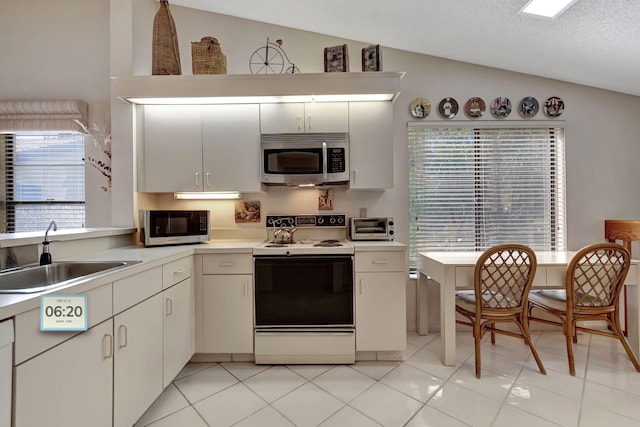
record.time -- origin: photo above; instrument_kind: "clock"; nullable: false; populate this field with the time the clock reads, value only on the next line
6:20
